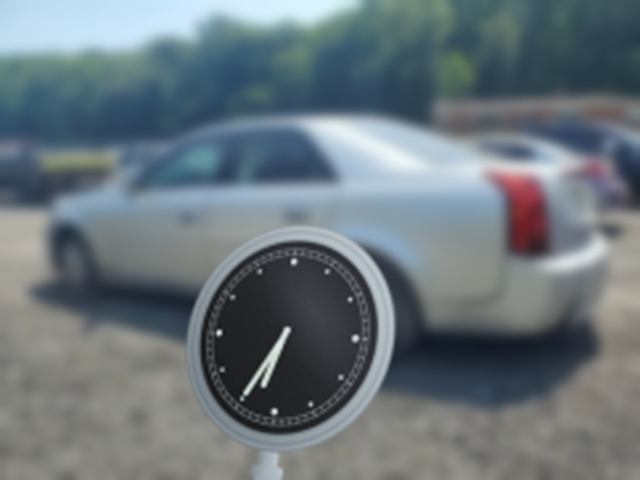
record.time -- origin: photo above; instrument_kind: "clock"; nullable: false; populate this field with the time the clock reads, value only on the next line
6:35
